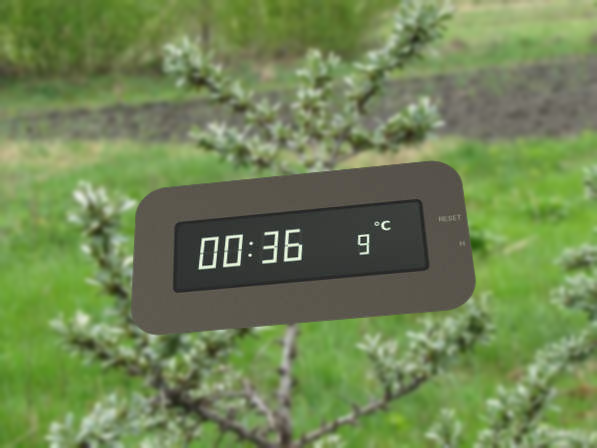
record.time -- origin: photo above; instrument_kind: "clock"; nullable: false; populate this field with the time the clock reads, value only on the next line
0:36
